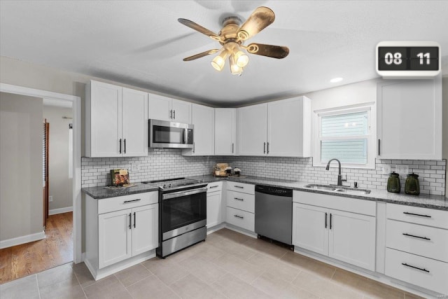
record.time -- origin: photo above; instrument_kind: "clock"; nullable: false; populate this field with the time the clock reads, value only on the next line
8:11
